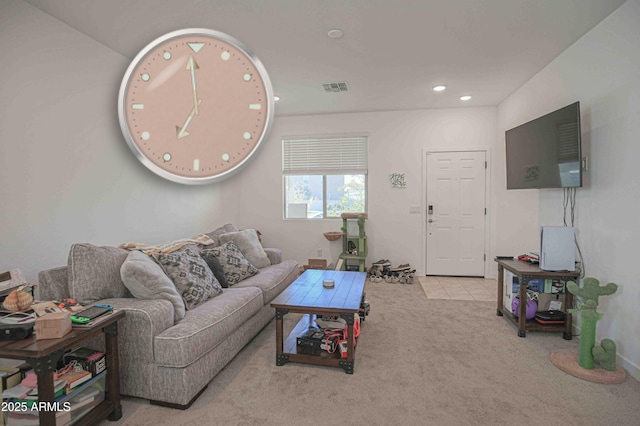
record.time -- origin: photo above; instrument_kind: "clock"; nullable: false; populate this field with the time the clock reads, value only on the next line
6:59
